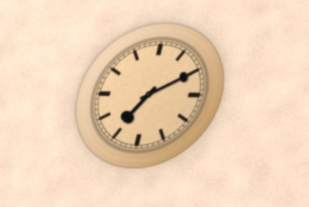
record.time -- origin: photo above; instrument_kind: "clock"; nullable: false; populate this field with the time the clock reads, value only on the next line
7:10
